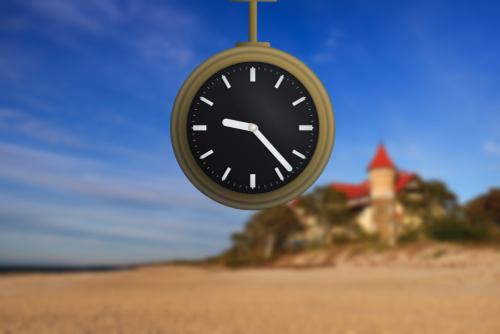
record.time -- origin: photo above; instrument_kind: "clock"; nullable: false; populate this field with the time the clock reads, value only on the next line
9:23
